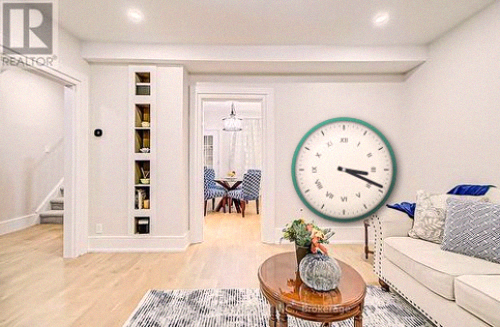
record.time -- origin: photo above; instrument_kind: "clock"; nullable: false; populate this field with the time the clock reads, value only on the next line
3:19
